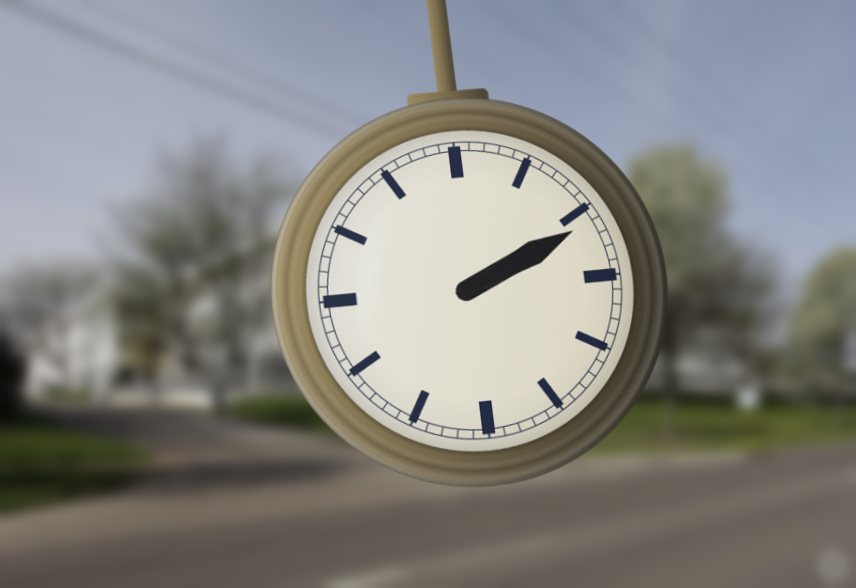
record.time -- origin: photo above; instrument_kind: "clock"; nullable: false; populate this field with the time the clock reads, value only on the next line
2:11
